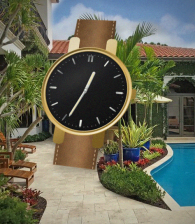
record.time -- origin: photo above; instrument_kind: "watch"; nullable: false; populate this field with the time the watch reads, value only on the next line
12:34
